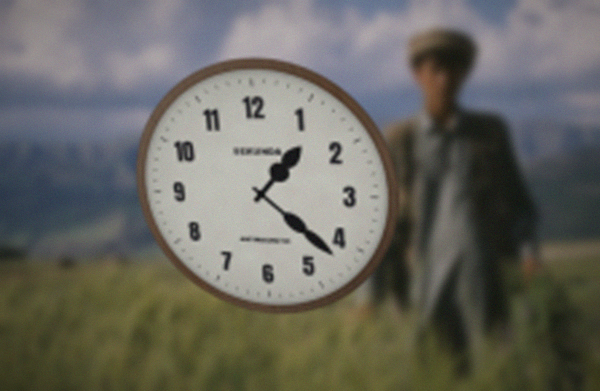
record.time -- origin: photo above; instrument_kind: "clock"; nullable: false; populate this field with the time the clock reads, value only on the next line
1:22
